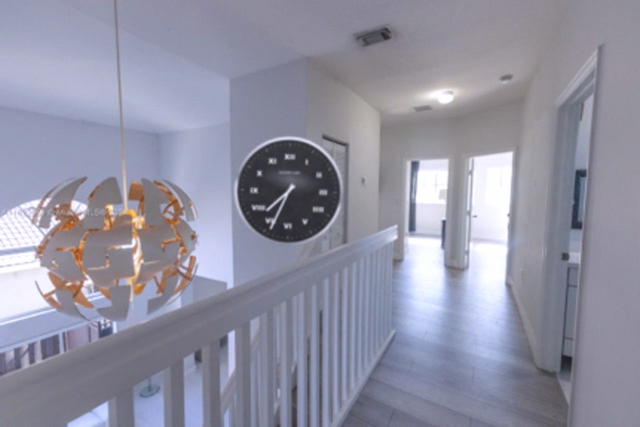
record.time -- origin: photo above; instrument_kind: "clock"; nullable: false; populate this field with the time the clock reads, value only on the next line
7:34
